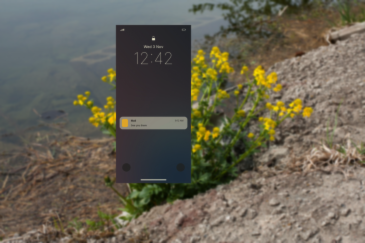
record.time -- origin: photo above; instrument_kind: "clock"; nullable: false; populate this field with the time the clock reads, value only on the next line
12:42
